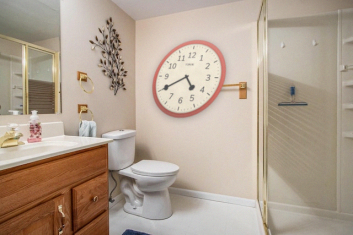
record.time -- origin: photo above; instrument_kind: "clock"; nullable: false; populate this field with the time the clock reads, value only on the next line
4:40
